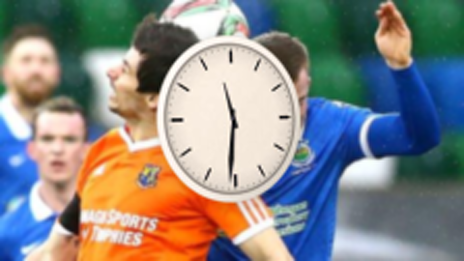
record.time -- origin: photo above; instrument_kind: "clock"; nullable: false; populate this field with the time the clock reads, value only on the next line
11:31
